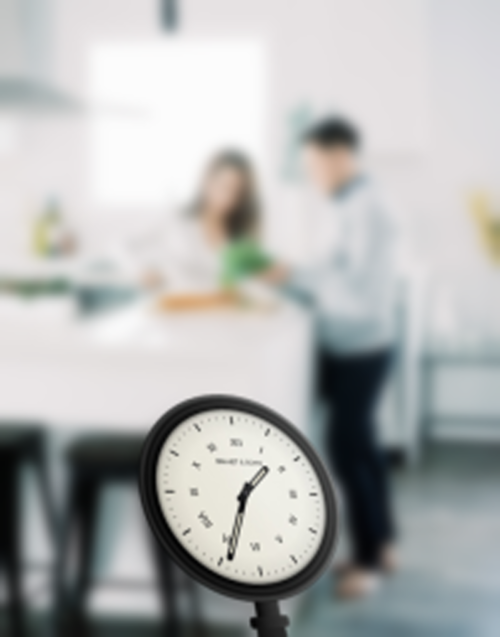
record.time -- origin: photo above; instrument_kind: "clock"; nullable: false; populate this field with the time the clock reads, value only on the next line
1:34
